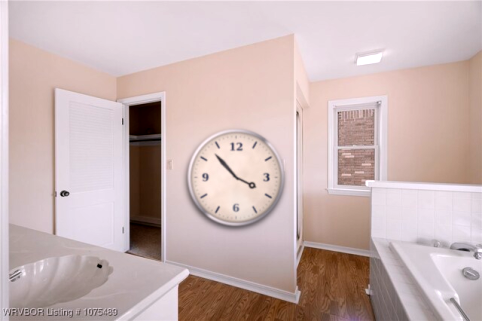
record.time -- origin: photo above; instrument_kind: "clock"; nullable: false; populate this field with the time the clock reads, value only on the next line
3:53
